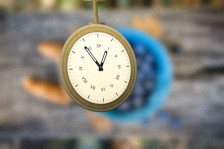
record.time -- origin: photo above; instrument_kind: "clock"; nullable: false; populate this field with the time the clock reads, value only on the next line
12:54
